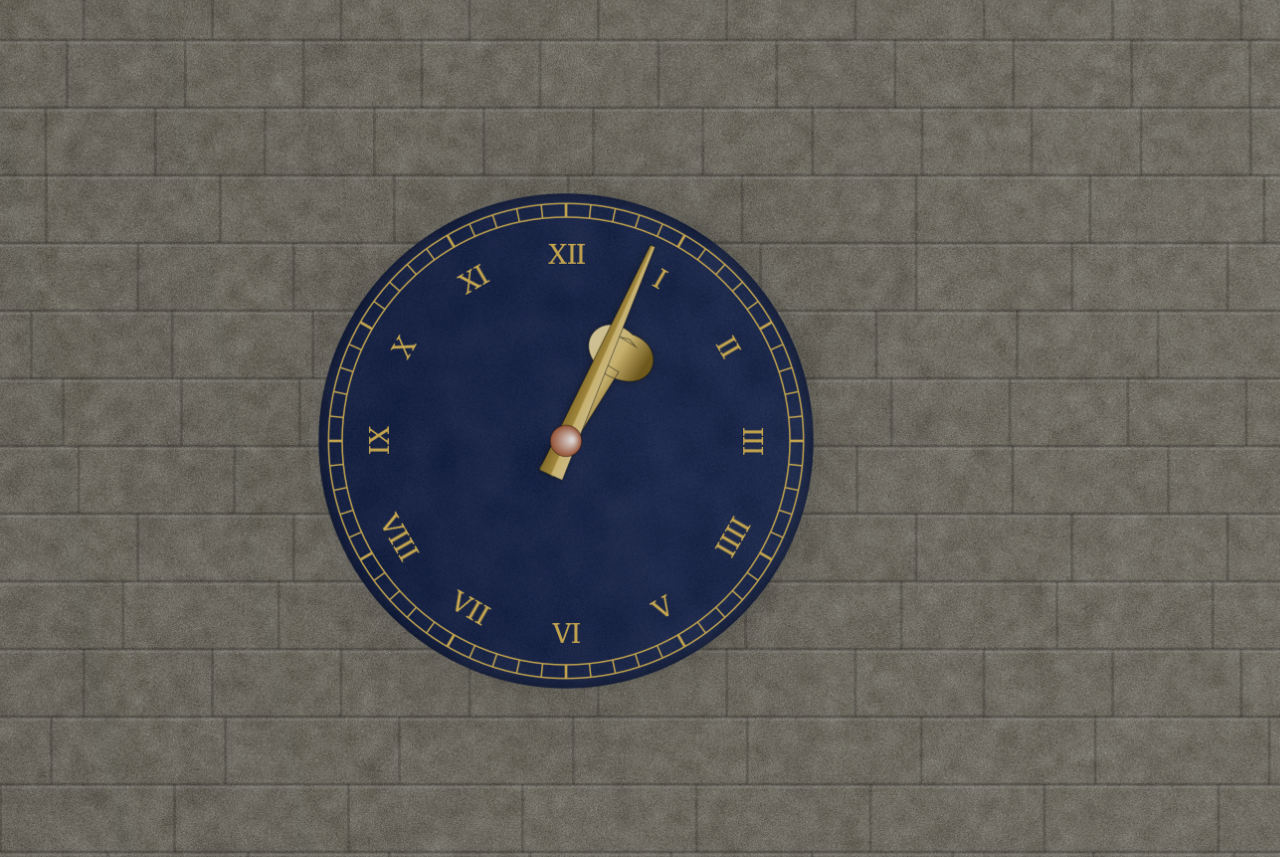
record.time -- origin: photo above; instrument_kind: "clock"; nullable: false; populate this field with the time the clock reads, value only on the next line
1:04
